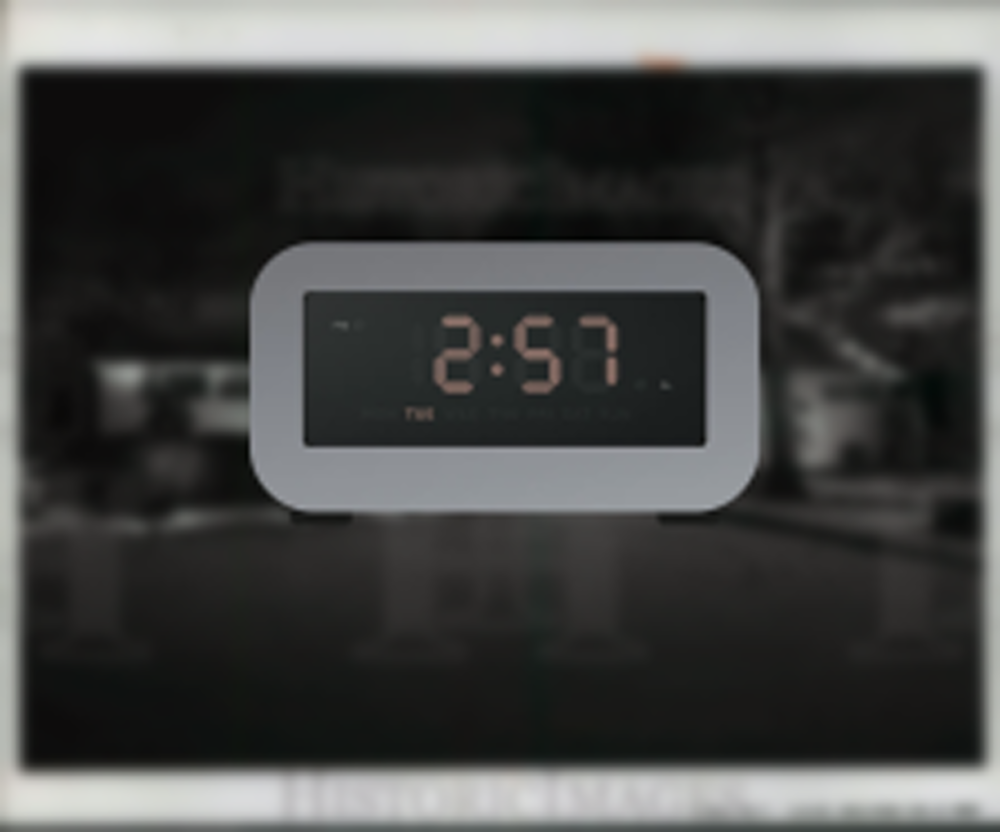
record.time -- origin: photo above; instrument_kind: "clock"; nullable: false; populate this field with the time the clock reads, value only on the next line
2:57
